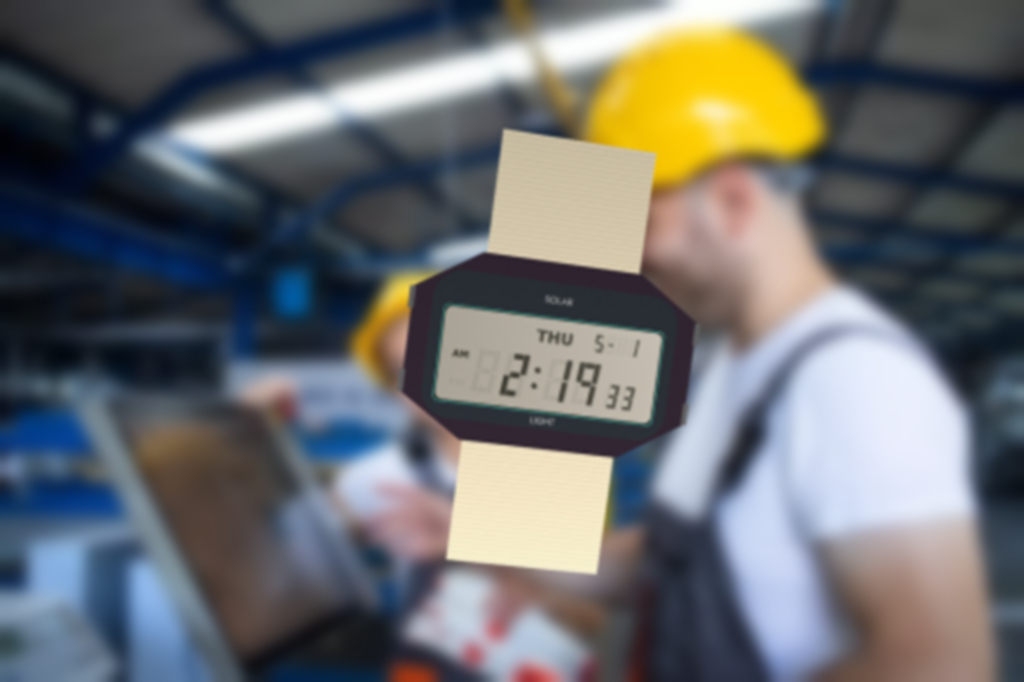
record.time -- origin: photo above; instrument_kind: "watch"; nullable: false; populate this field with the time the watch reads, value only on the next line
2:19:33
